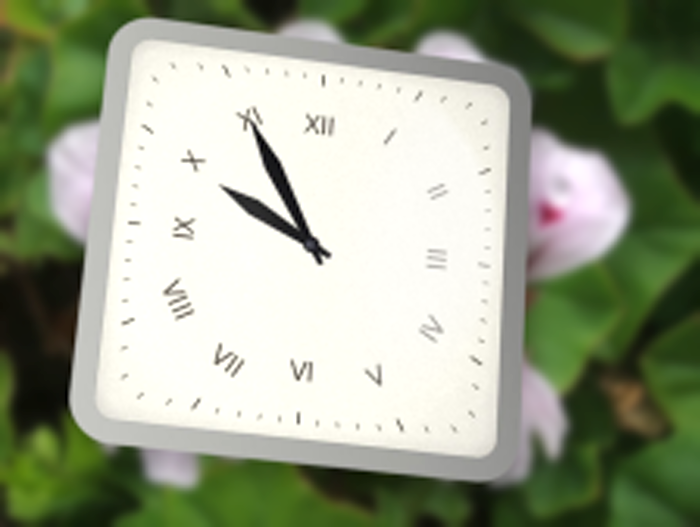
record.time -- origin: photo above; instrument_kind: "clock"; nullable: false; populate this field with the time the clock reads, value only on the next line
9:55
